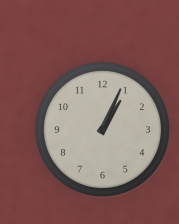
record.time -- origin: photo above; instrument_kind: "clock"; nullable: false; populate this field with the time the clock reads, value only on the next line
1:04
